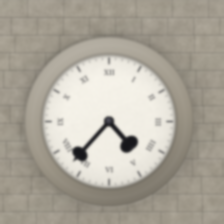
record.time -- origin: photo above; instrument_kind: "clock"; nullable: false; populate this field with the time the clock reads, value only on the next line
4:37
